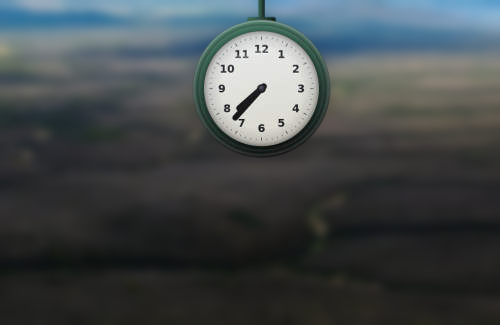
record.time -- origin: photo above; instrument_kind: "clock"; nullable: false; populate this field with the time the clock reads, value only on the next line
7:37
